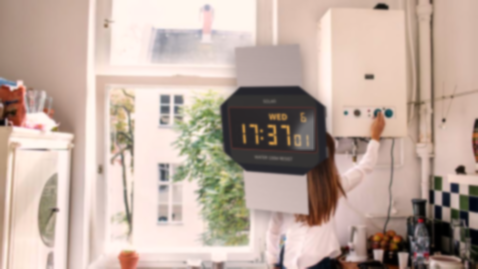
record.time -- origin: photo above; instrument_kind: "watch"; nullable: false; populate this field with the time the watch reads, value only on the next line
17:37
